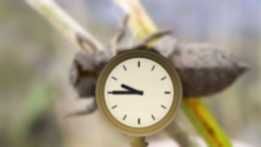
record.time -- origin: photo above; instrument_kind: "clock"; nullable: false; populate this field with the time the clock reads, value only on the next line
9:45
